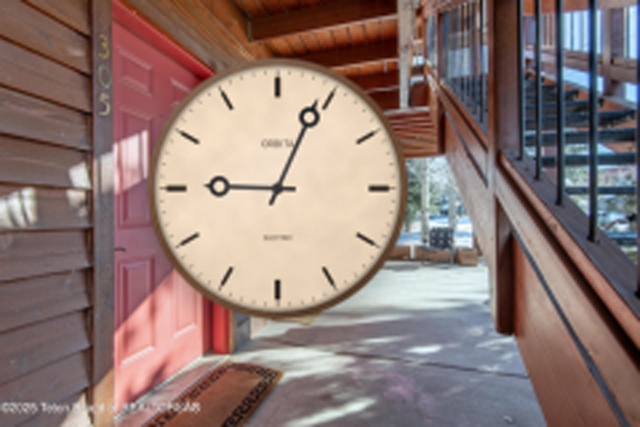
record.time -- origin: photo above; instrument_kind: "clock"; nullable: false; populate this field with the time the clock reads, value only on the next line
9:04
